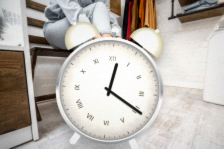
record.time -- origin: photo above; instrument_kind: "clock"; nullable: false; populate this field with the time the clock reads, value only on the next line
12:20
